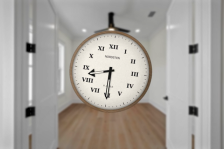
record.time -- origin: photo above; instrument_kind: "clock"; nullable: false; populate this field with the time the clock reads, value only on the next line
8:30
